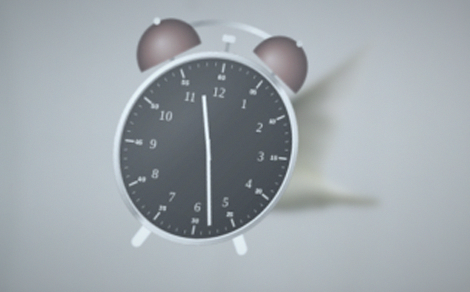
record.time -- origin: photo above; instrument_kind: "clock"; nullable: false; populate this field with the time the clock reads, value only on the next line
11:28
